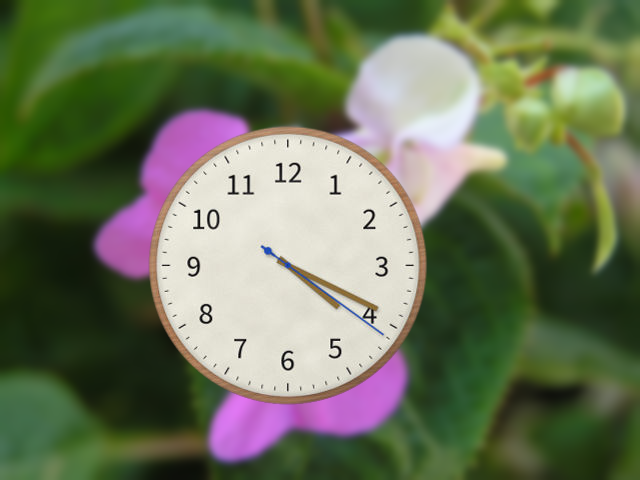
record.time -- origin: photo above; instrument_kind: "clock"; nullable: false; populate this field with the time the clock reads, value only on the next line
4:19:21
